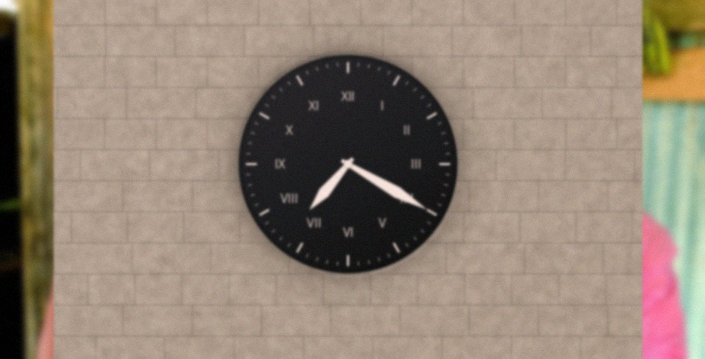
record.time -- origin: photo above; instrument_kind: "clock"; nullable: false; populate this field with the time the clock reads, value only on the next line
7:20
